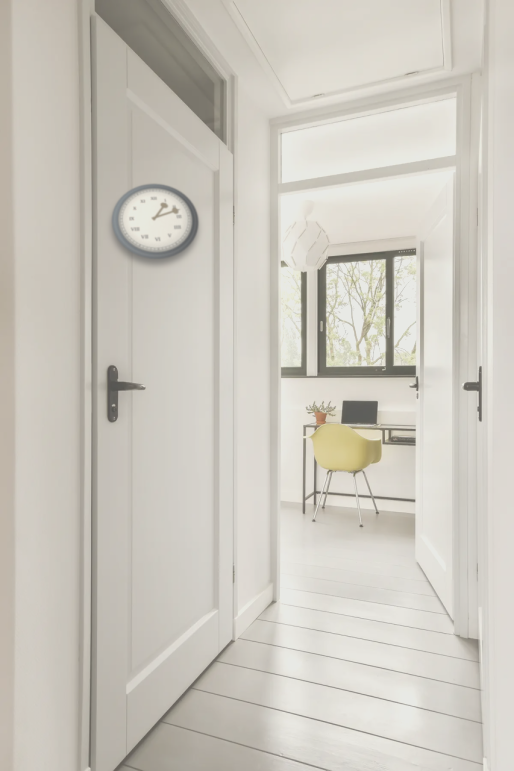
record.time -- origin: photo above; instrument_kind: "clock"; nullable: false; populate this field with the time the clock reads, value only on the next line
1:12
